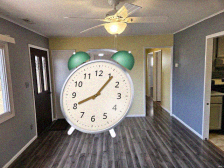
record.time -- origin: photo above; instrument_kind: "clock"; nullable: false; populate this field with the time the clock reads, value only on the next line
8:06
